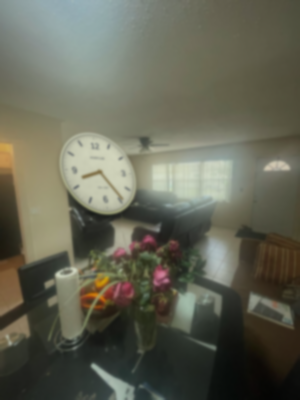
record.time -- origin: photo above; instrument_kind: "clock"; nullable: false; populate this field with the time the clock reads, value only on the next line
8:24
